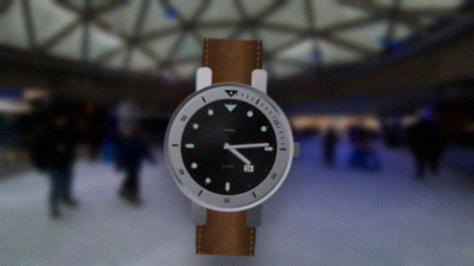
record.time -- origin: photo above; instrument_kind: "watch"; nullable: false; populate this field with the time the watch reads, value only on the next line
4:14
